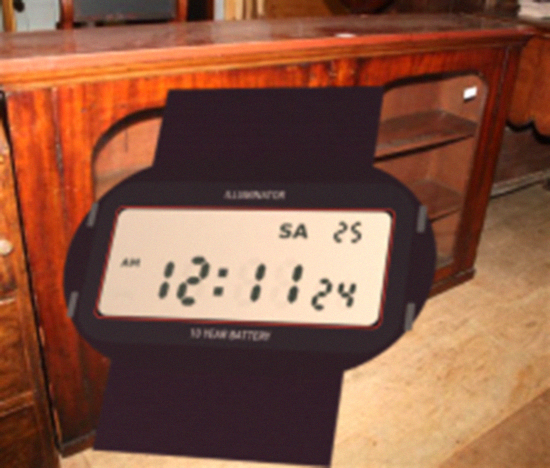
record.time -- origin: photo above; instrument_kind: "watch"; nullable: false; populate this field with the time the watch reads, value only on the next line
12:11:24
